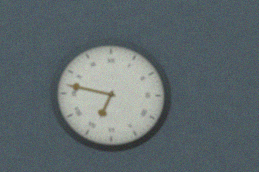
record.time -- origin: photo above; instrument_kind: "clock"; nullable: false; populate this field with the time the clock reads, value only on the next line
6:47
